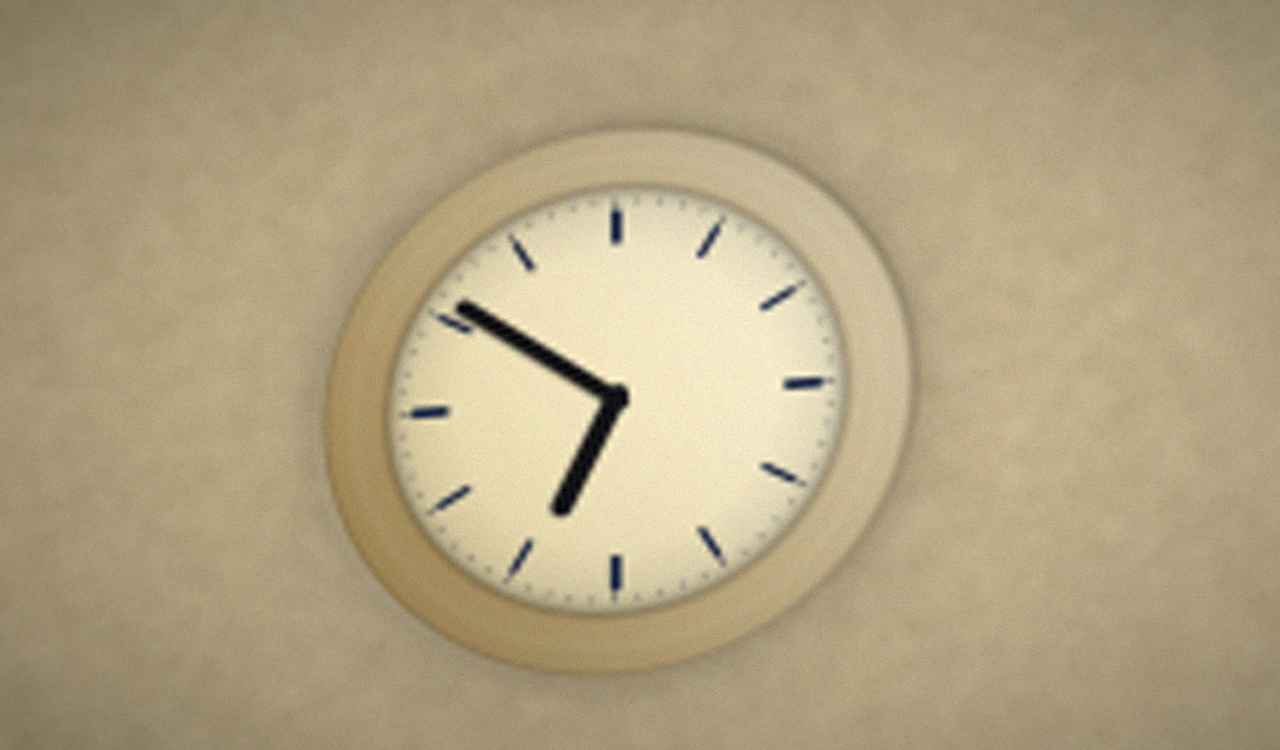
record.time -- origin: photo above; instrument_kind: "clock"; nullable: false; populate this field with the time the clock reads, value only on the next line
6:51
